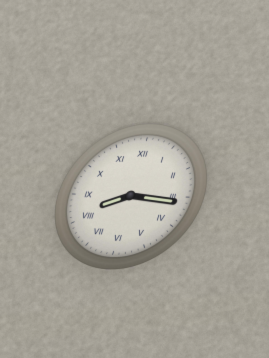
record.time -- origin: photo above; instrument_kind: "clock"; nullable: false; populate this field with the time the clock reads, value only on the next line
8:16
